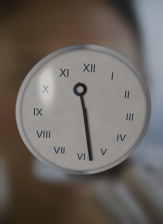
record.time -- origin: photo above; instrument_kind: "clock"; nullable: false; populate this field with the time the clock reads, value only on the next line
11:28
